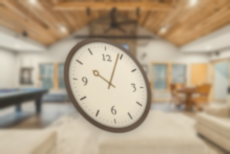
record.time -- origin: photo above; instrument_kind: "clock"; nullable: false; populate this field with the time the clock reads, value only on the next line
10:04
